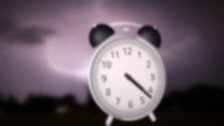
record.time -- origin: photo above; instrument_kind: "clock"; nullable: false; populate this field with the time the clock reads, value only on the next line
4:22
